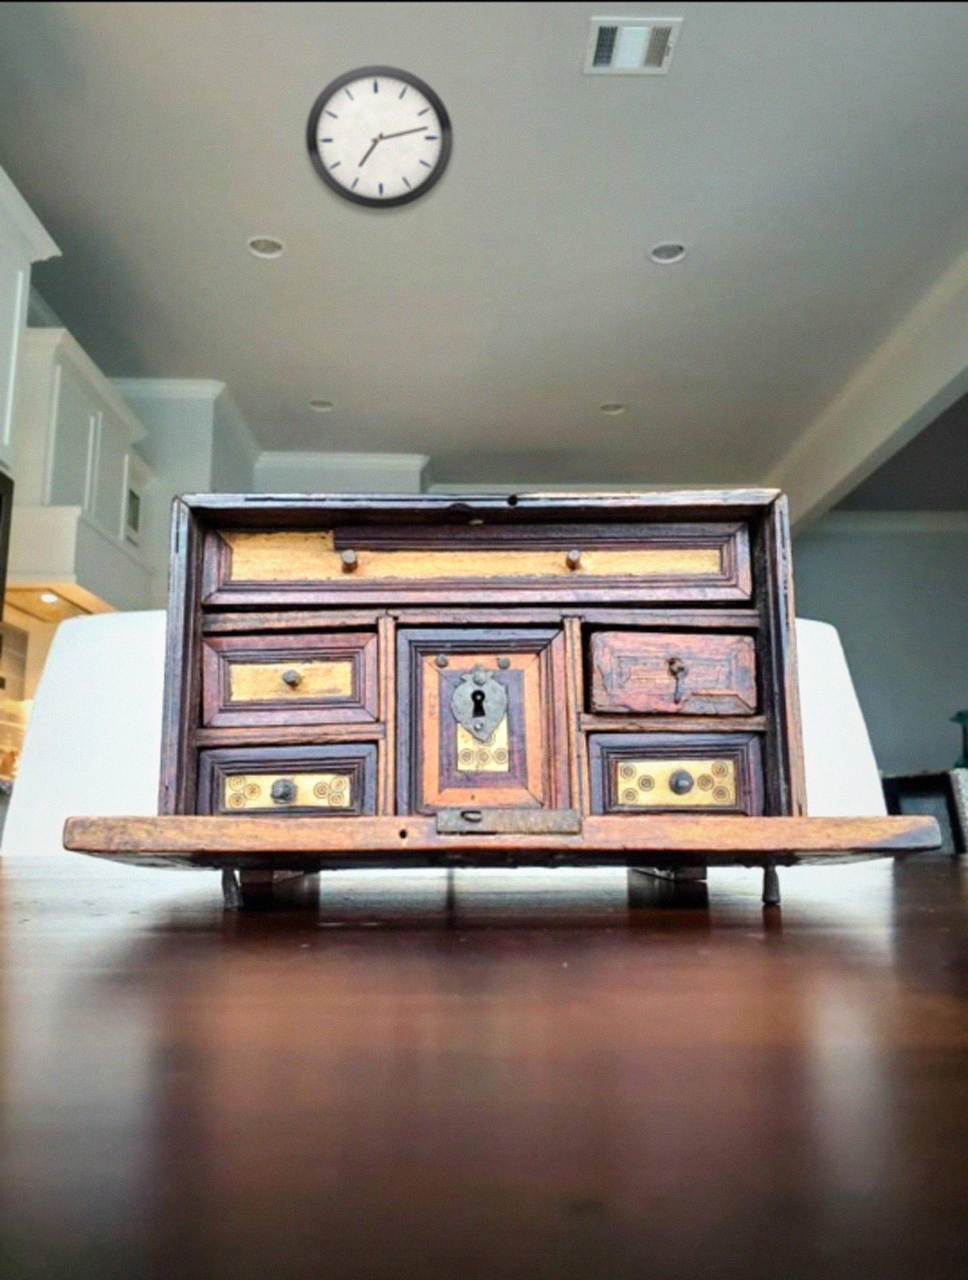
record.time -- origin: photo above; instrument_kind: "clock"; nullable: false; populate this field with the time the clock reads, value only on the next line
7:13
